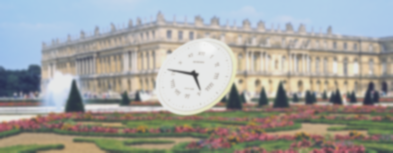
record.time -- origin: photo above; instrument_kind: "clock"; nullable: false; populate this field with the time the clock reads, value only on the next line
4:46
